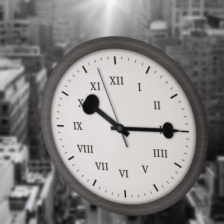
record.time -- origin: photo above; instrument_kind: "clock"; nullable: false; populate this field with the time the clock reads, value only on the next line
10:14:57
